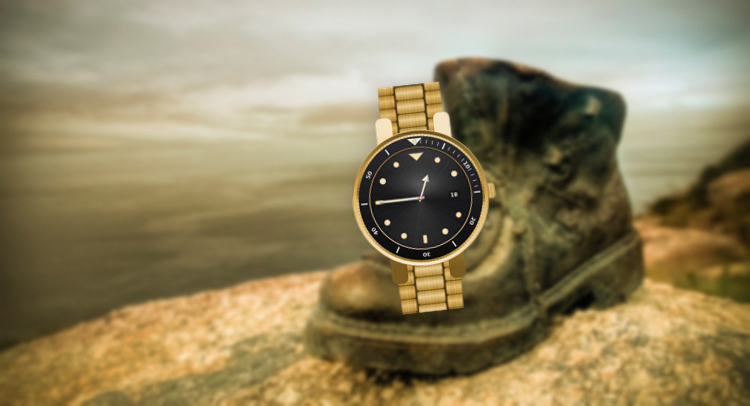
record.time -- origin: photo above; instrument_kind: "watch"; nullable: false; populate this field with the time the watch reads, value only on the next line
12:45
